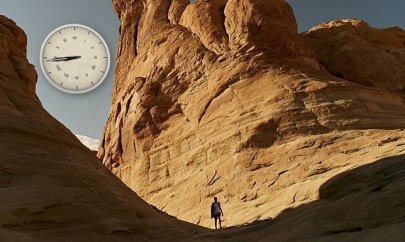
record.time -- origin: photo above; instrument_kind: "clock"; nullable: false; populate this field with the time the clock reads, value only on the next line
8:44
